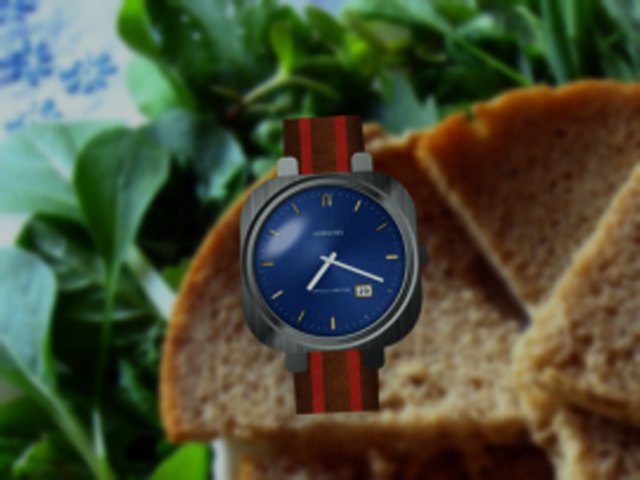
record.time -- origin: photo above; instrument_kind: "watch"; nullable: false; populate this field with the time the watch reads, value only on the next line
7:19
